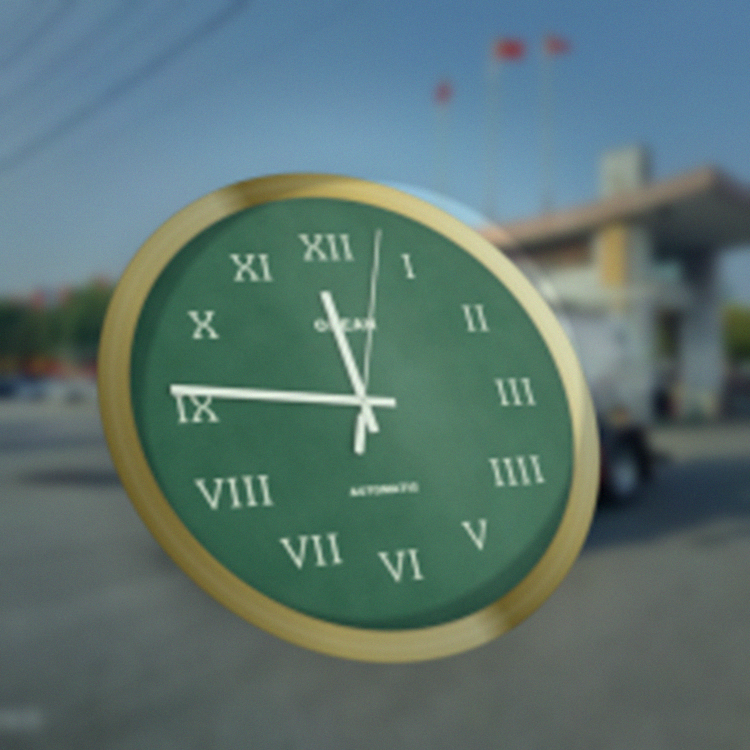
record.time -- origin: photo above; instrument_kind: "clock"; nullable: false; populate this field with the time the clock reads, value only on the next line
11:46:03
